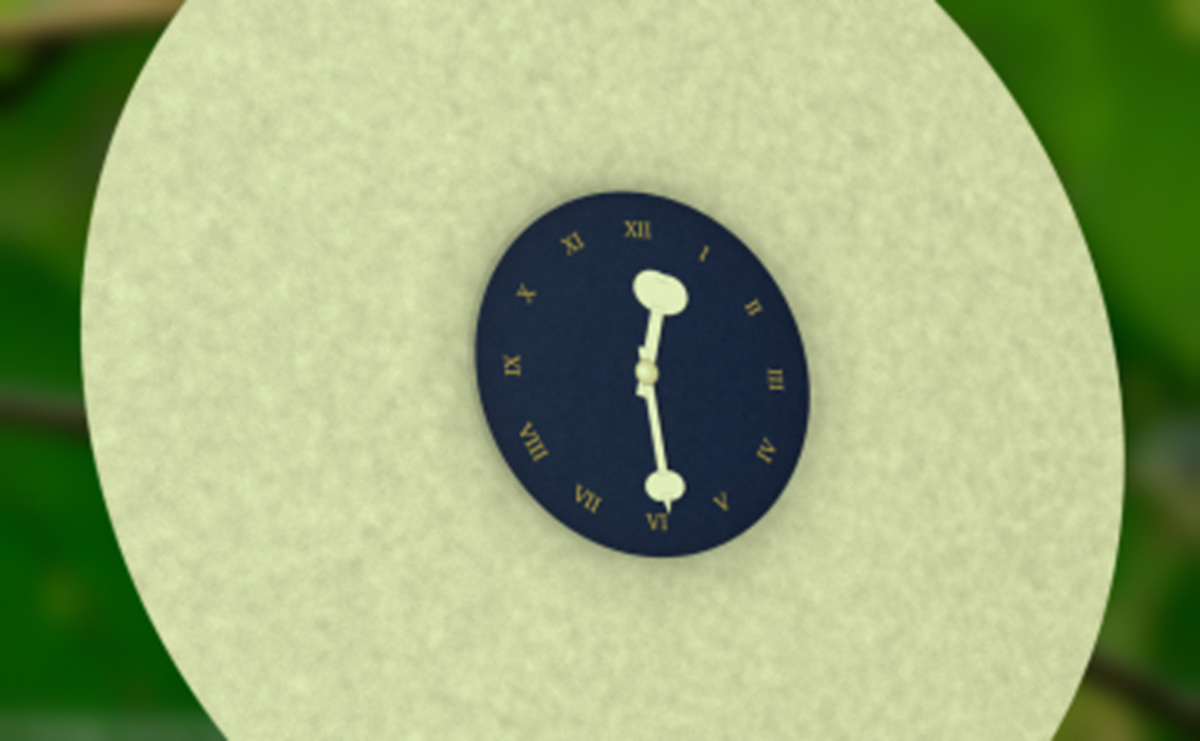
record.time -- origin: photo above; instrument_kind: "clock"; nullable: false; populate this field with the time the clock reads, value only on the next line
12:29
